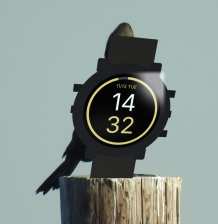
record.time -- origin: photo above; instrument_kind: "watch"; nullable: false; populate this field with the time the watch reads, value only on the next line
14:32
